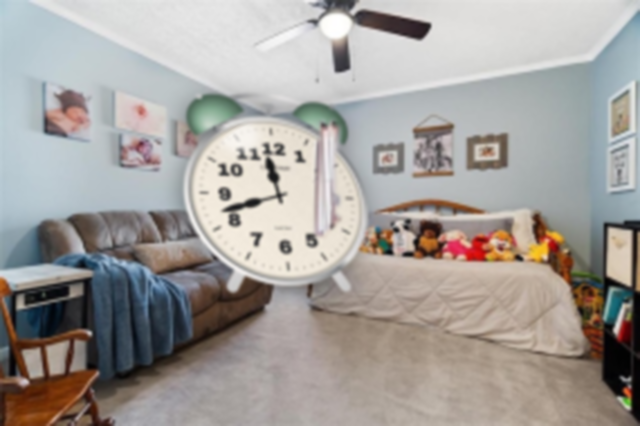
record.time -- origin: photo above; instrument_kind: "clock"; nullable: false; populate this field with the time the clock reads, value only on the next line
11:42
